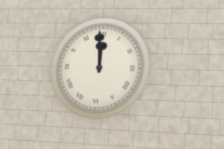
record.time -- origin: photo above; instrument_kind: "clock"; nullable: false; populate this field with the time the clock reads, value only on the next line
11:59
